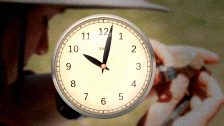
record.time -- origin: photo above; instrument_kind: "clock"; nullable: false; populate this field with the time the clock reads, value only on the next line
10:02
